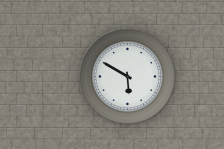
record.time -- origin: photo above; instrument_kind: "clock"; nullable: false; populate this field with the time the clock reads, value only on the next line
5:50
